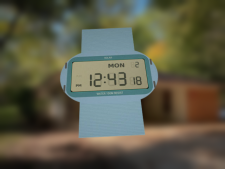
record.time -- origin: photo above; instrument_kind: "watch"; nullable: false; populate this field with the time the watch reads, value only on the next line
12:43:18
